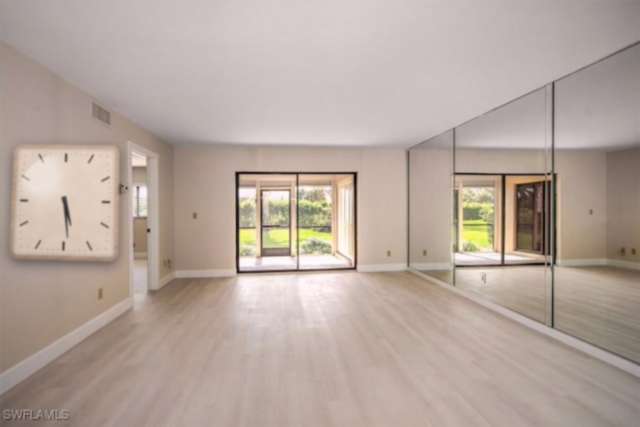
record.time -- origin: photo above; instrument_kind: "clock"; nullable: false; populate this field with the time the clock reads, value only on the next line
5:29
